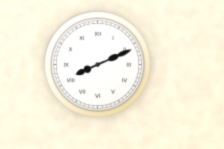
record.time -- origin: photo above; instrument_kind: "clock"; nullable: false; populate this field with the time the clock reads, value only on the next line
8:11
